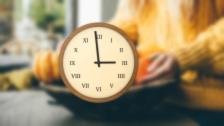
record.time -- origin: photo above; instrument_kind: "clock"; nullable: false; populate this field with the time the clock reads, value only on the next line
2:59
